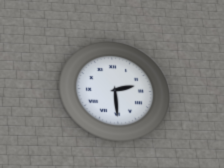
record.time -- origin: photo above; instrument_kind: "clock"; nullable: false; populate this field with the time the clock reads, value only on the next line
2:30
